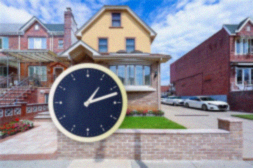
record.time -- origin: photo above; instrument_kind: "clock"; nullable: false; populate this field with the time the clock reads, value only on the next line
1:12
